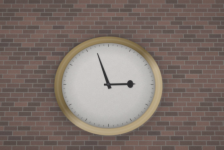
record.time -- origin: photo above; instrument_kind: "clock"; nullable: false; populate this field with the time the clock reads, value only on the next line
2:57
